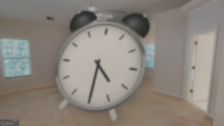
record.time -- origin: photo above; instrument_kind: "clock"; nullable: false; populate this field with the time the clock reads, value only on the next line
4:30
